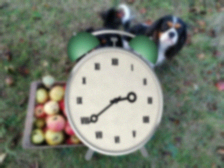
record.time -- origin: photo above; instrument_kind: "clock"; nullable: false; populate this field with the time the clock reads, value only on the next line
2:39
